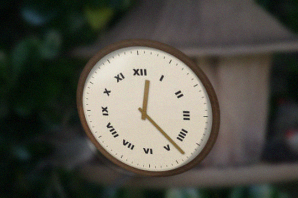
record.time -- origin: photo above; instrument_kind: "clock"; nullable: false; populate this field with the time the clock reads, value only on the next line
12:23
